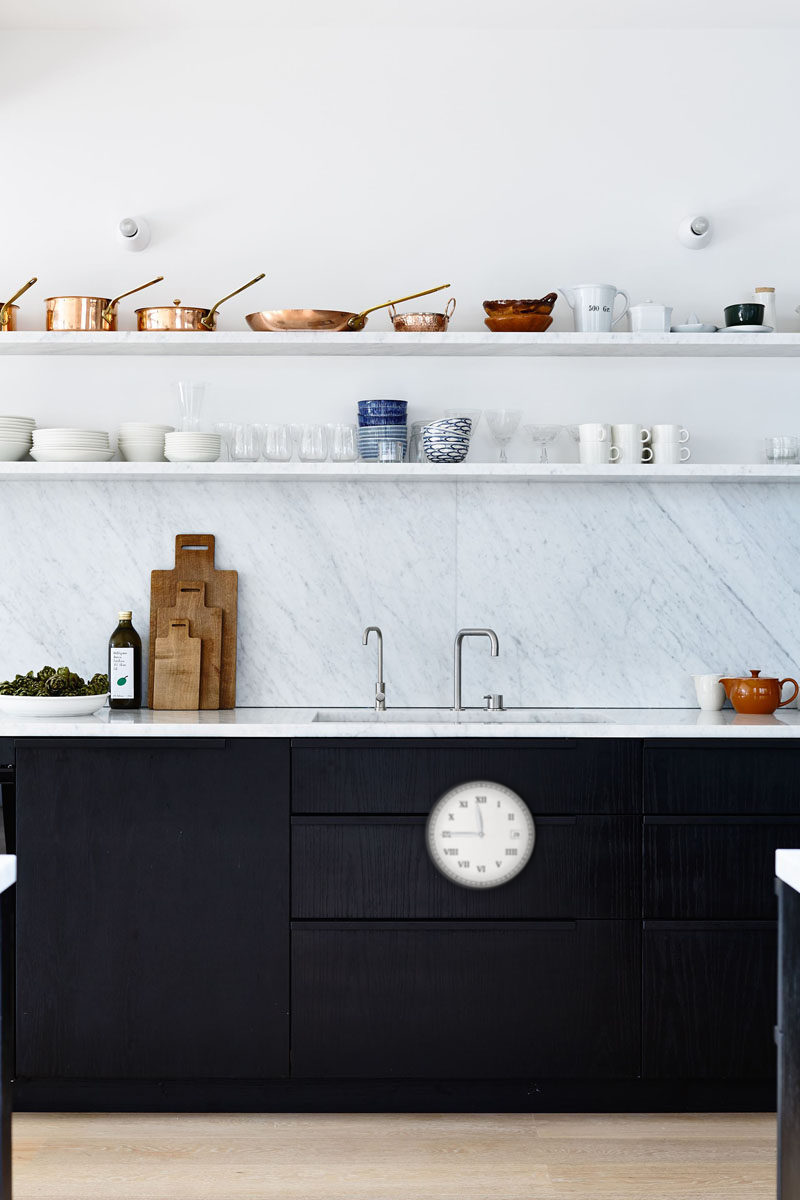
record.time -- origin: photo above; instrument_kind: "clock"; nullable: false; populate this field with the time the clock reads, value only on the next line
11:45
